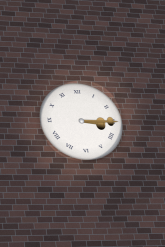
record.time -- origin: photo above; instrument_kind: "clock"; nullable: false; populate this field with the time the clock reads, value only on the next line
3:15
